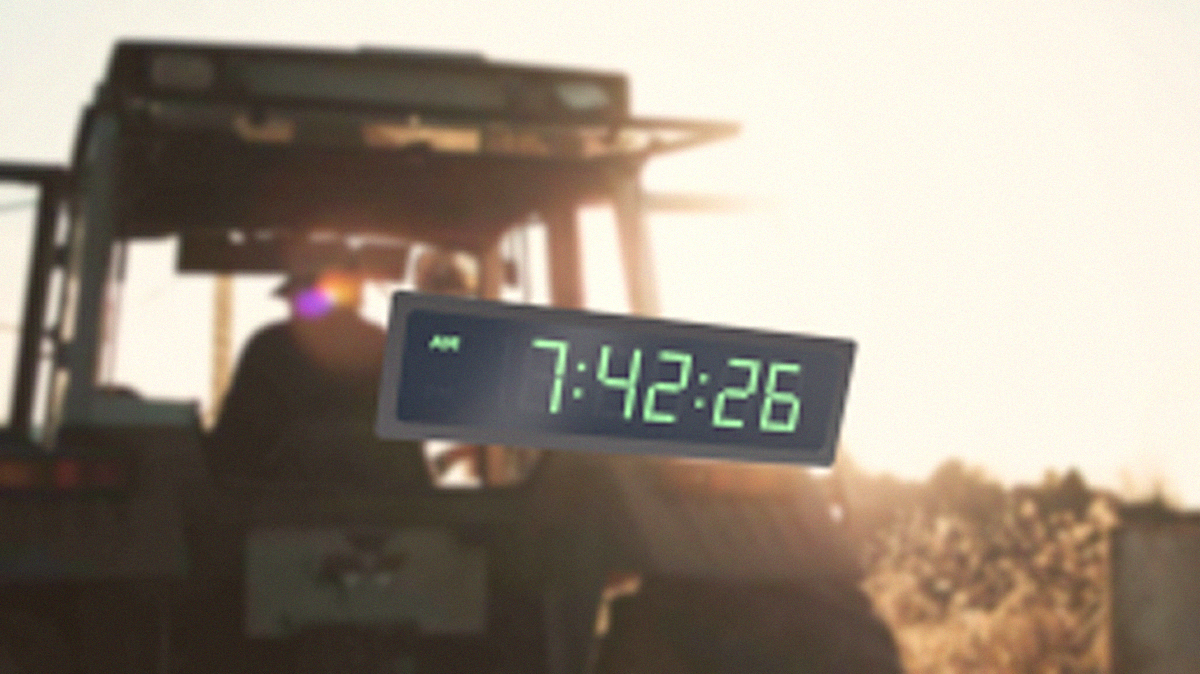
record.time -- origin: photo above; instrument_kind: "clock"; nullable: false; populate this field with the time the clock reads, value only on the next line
7:42:26
